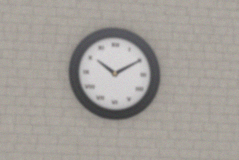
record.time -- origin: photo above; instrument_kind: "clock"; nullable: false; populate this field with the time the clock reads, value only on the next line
10:10
